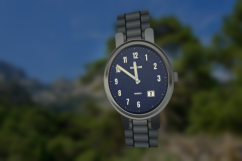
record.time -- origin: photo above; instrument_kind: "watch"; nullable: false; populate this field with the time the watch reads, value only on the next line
11:51
